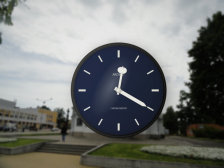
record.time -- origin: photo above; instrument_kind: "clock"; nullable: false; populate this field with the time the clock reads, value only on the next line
12:20
